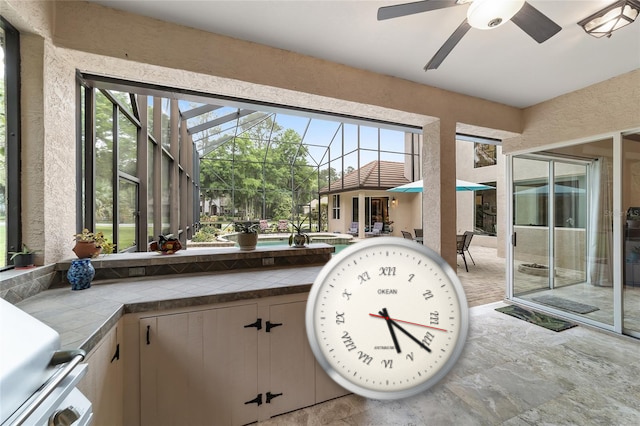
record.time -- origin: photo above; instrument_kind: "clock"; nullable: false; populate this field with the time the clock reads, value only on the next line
5:21:17
